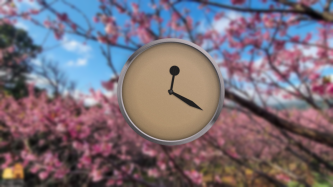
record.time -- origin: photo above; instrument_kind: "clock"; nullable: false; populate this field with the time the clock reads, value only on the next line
12:20
